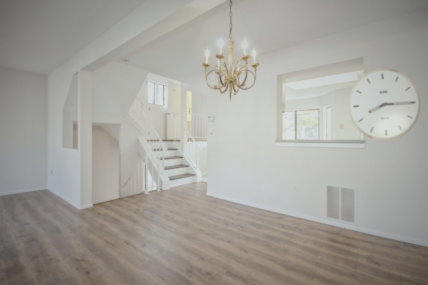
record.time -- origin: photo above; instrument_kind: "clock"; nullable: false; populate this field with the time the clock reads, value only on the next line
8:15
